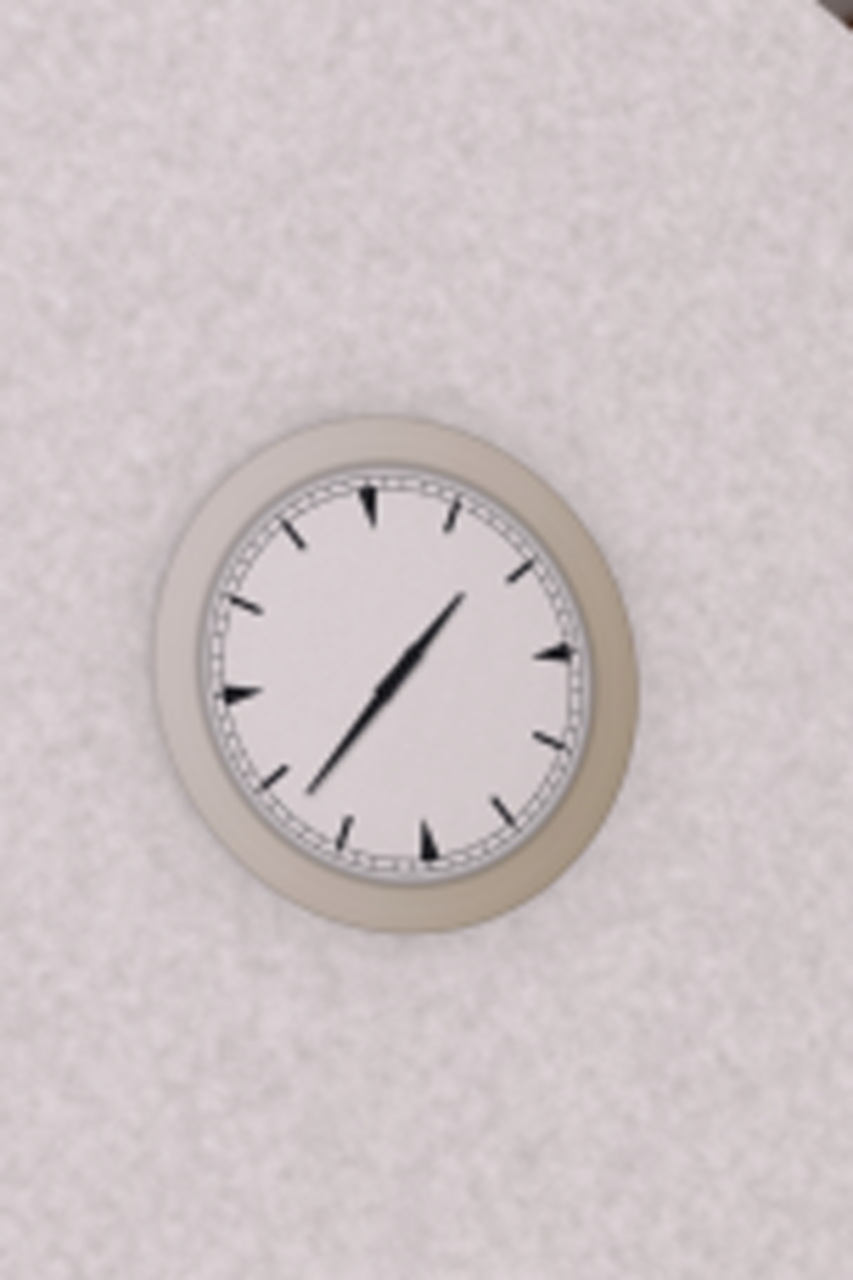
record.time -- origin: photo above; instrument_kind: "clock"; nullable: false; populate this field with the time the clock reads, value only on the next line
1:38
